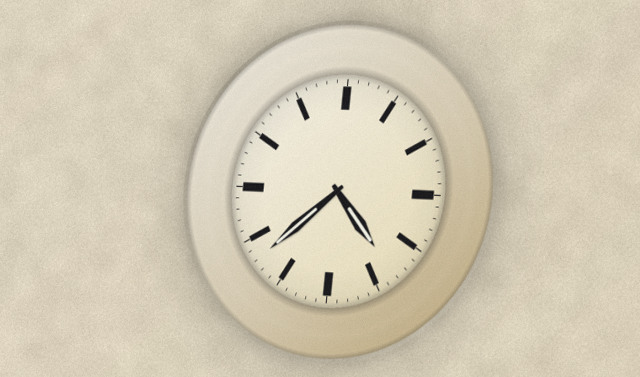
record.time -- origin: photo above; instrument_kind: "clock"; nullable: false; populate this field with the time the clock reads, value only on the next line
4:38
